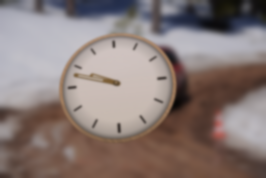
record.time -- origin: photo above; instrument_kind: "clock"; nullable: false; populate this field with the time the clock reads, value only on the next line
9:48
